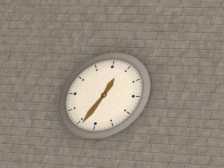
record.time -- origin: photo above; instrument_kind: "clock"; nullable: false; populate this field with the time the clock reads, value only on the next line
12:34
